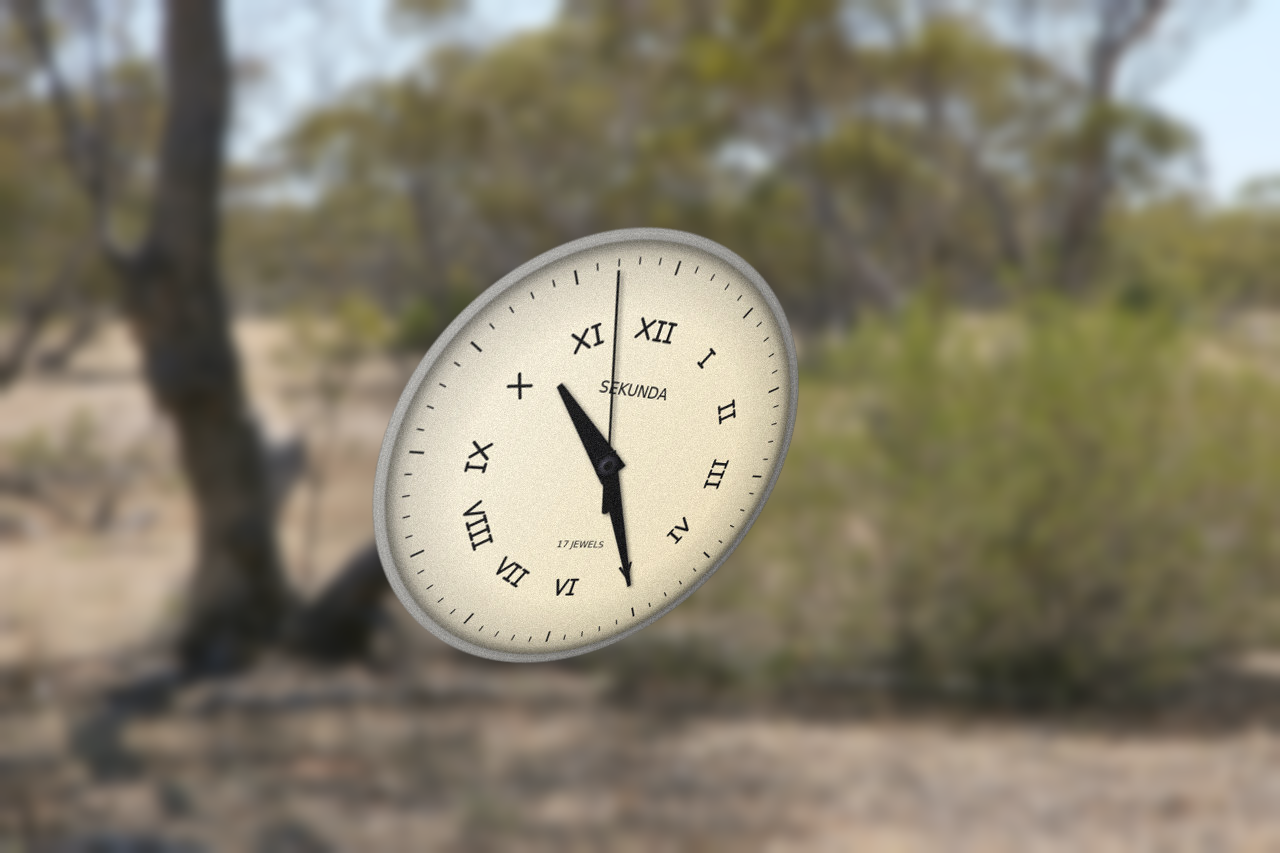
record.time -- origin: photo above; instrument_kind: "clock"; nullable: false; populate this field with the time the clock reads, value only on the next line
10:24:57
